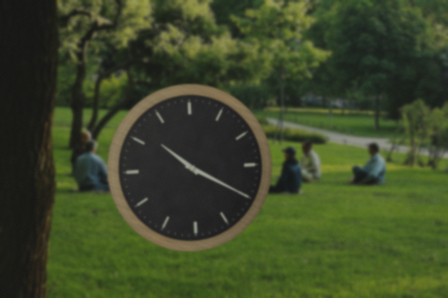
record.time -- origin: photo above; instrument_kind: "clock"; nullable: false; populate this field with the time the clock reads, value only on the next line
10:20
